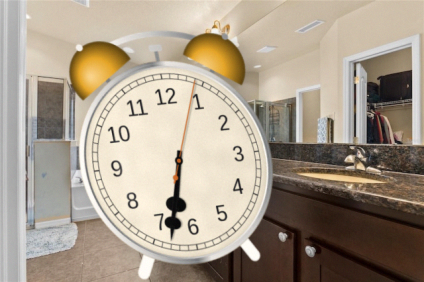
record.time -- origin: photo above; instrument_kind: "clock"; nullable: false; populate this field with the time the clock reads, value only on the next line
6:33:04
